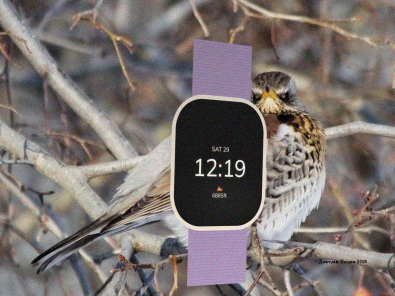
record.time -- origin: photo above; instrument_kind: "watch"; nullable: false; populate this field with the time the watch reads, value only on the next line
12:19
